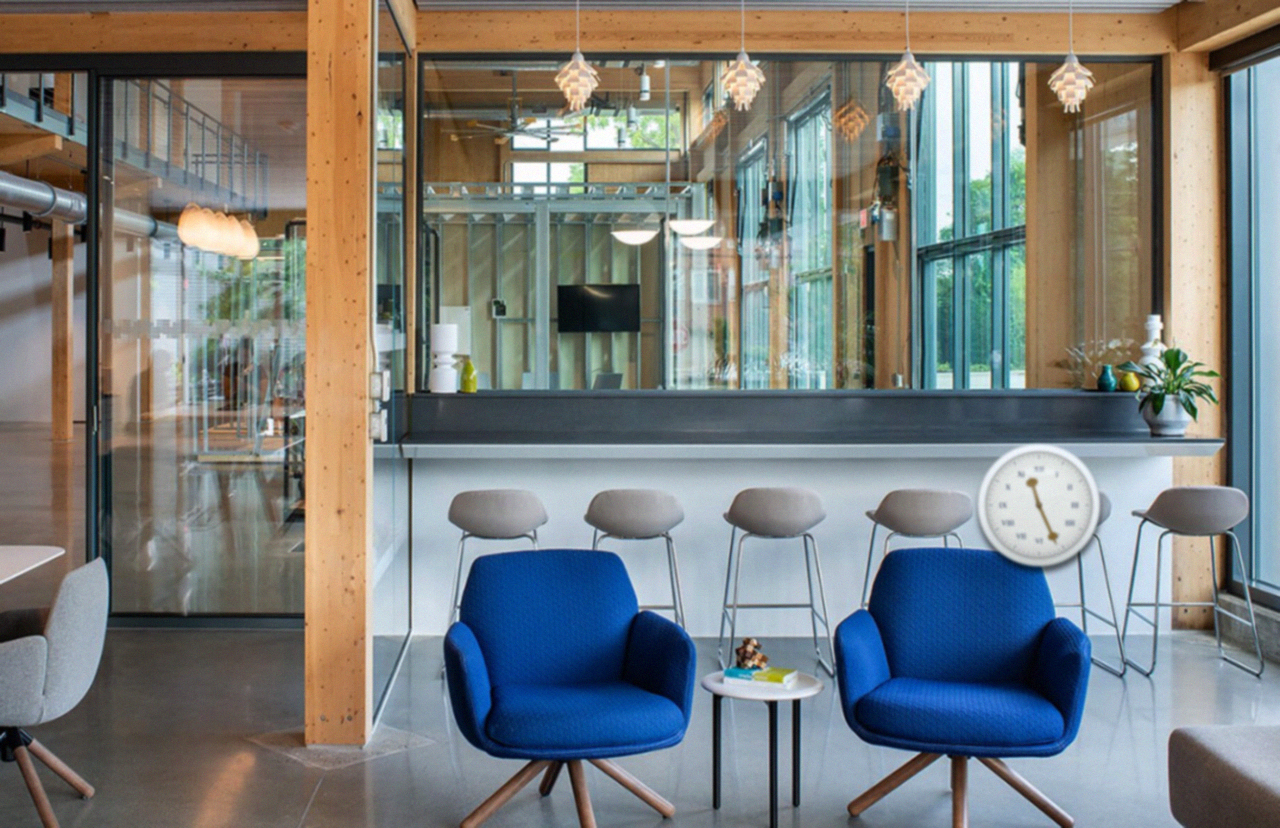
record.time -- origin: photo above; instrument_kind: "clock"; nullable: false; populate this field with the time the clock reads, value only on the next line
11:26
